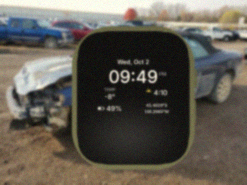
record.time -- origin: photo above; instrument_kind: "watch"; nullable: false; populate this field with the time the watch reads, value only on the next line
9:49
